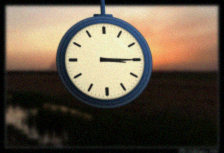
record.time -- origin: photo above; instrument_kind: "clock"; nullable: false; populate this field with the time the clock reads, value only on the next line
3:15
